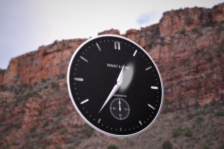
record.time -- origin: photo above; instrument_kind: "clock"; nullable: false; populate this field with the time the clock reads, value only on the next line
12:36
